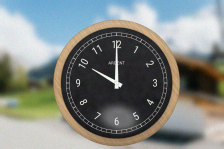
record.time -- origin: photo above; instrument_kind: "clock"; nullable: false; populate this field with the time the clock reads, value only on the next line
10:00
